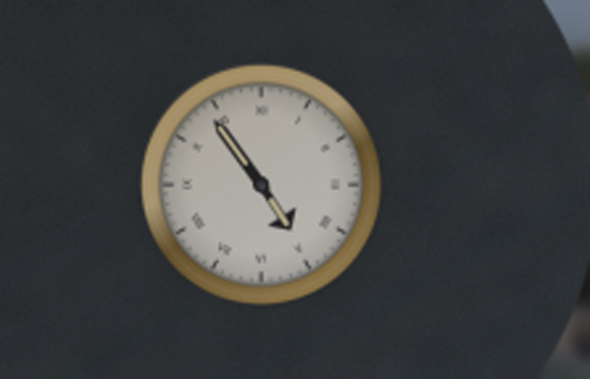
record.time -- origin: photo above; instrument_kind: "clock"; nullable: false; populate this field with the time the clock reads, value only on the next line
4:54
